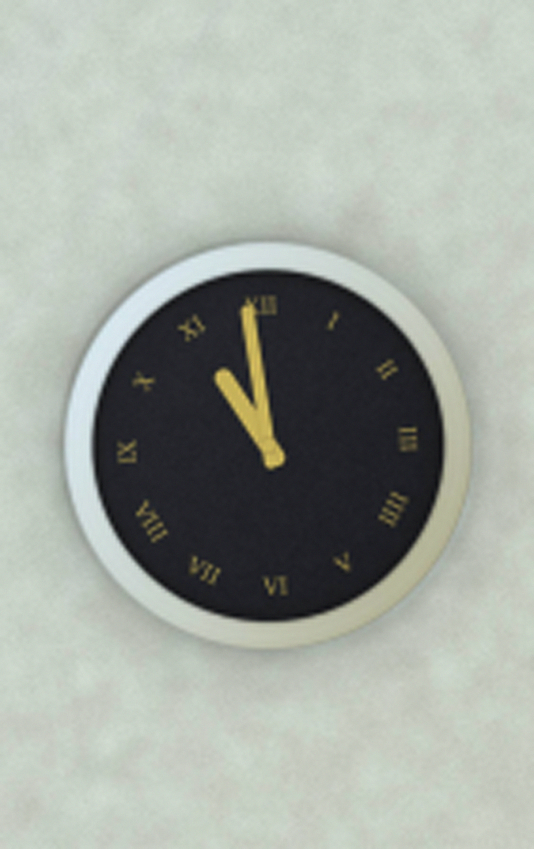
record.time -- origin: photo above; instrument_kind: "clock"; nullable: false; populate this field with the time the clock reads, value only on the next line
10:59
